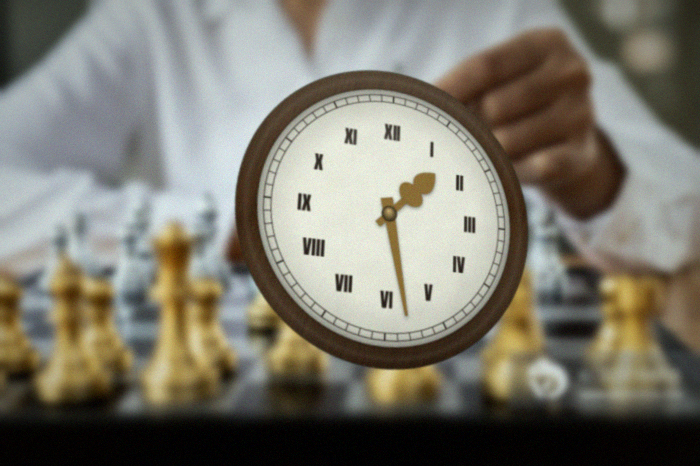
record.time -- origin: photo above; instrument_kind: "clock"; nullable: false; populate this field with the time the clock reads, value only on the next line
1:28
